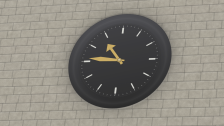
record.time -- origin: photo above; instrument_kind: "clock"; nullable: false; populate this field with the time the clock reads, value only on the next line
10:46
